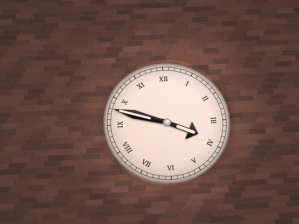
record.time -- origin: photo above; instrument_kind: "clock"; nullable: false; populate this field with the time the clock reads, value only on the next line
3:48
